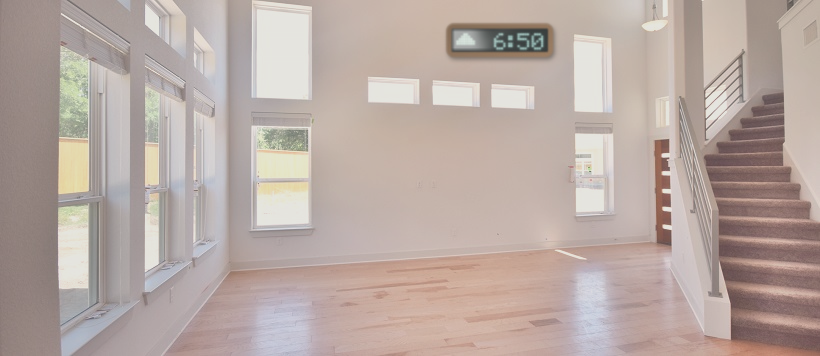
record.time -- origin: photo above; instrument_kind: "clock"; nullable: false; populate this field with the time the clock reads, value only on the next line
6:50
